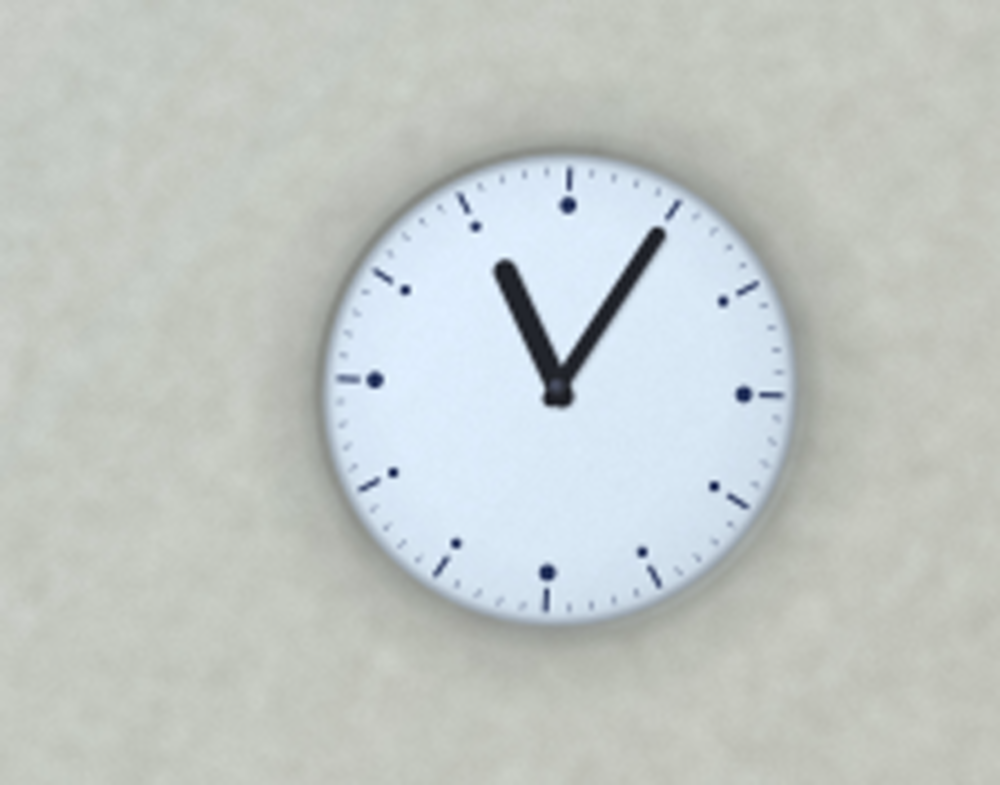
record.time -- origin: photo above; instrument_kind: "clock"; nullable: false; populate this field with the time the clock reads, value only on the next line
11:05
